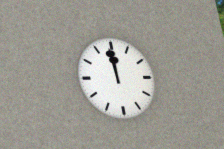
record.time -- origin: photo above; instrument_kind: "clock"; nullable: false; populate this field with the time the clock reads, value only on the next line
11:59
